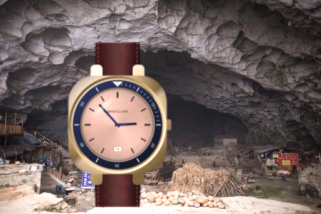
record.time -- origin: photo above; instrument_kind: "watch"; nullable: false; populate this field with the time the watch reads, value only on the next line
2:53
